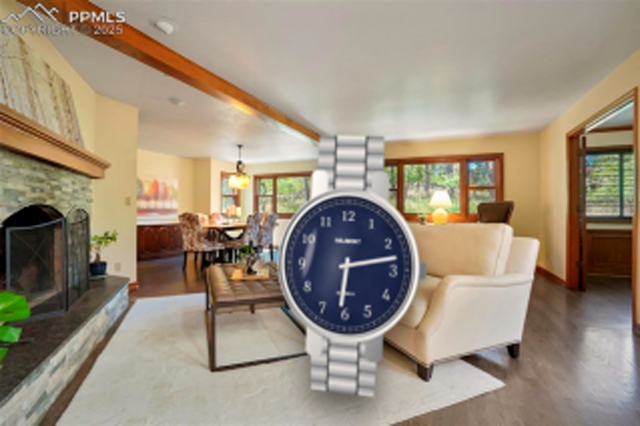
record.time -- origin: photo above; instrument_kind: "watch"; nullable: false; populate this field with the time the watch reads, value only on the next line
6:13
